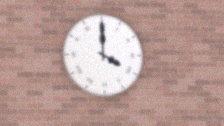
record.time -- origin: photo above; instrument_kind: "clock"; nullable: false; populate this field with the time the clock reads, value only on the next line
4:00
